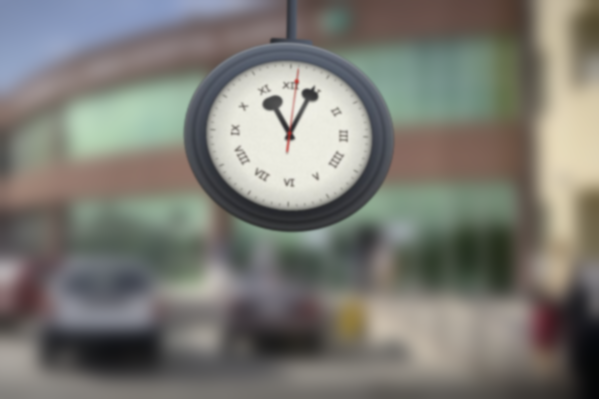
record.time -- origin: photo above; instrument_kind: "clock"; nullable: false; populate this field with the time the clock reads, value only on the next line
11:04:01
